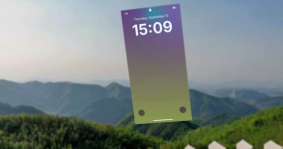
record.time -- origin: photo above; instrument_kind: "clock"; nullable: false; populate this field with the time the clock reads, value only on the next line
15:09
